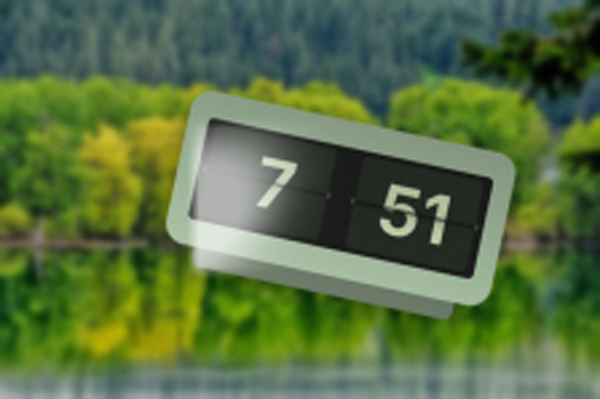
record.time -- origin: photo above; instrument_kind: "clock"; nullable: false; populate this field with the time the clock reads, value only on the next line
7:51
